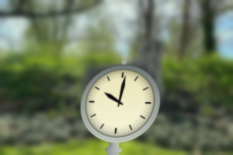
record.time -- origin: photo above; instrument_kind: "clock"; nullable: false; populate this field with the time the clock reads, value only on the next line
10:01
